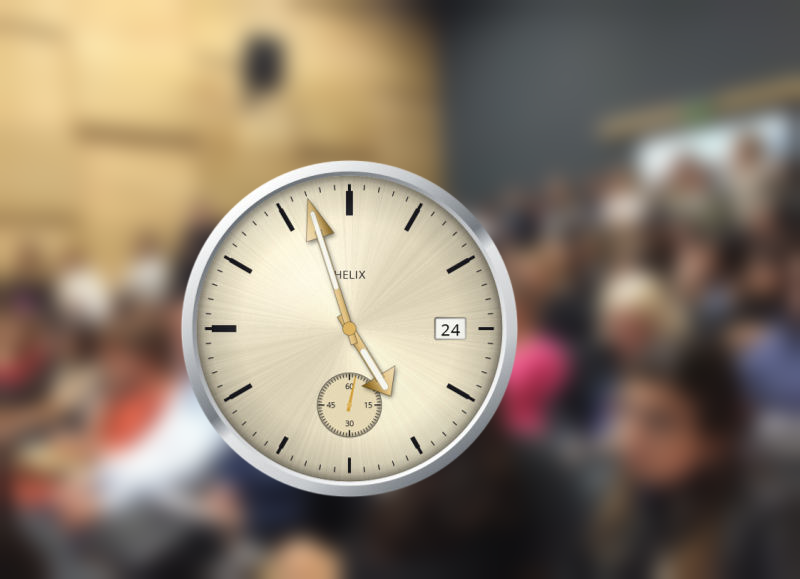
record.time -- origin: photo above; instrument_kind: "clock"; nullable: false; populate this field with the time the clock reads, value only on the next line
4:57:02
